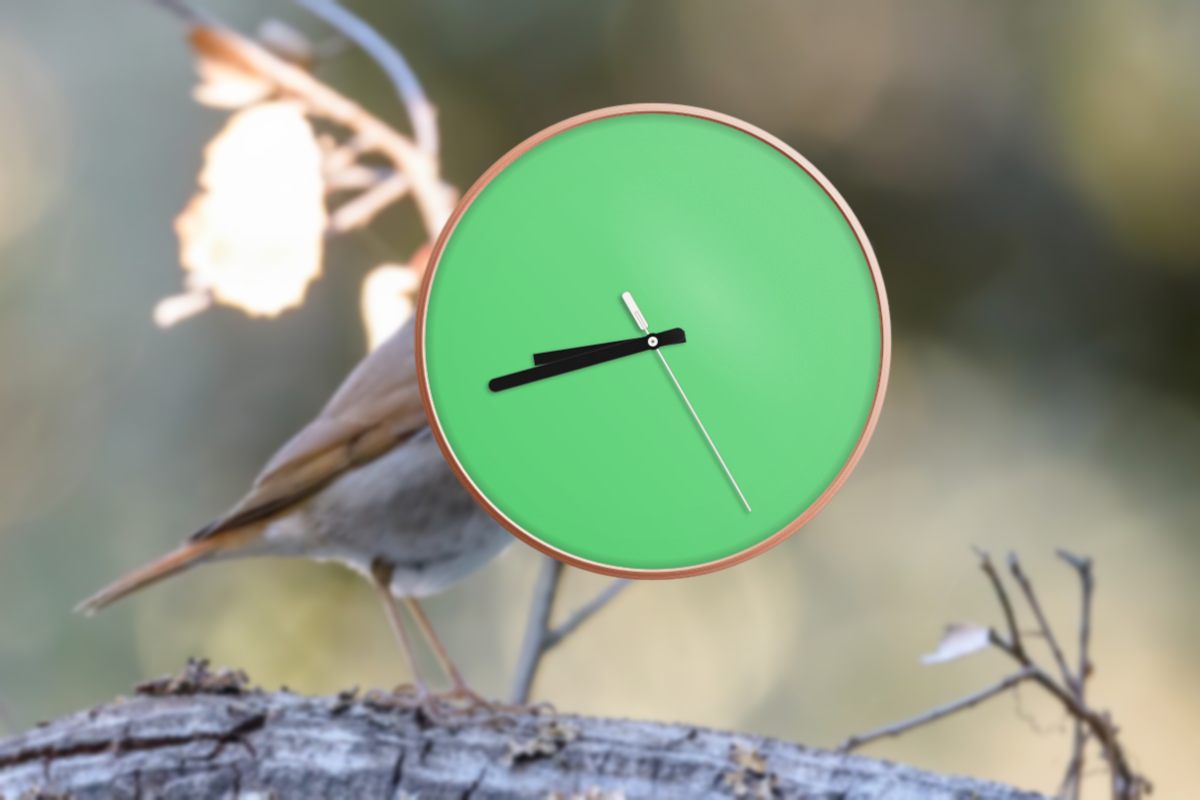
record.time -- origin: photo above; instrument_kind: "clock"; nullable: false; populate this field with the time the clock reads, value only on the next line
8:42:25
